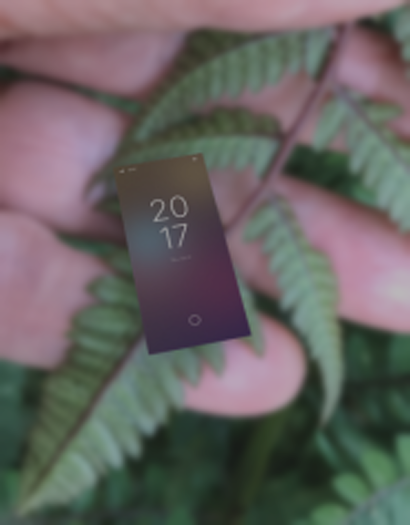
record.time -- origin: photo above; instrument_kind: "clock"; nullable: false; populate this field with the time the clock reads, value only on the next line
20:17
